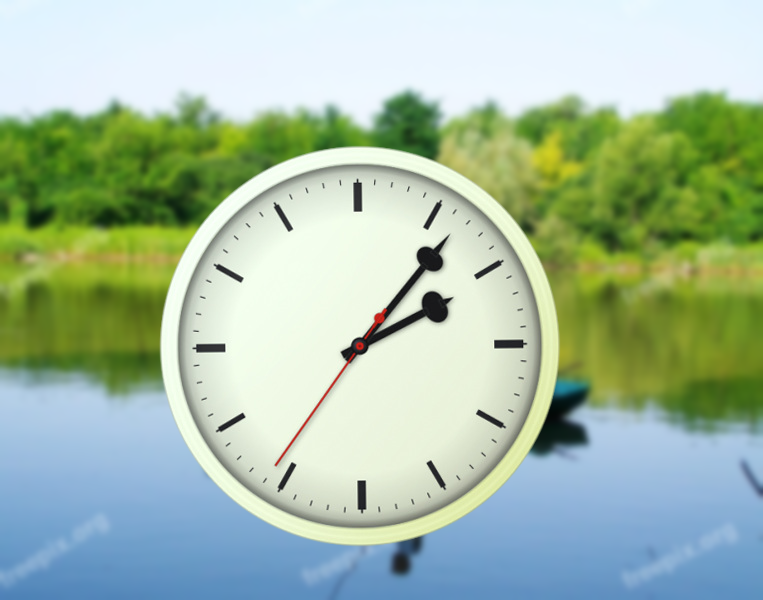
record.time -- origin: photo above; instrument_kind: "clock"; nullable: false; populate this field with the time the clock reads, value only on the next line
2:06:36
